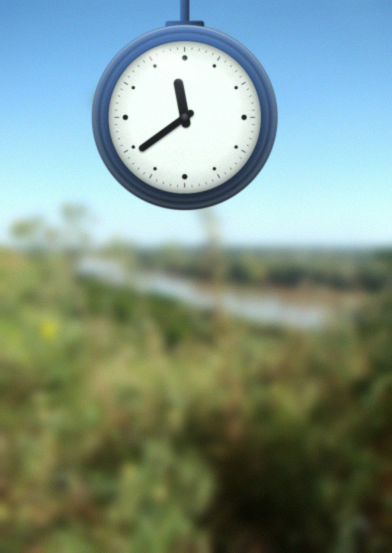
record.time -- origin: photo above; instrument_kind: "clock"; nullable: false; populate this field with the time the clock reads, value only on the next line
11:39
